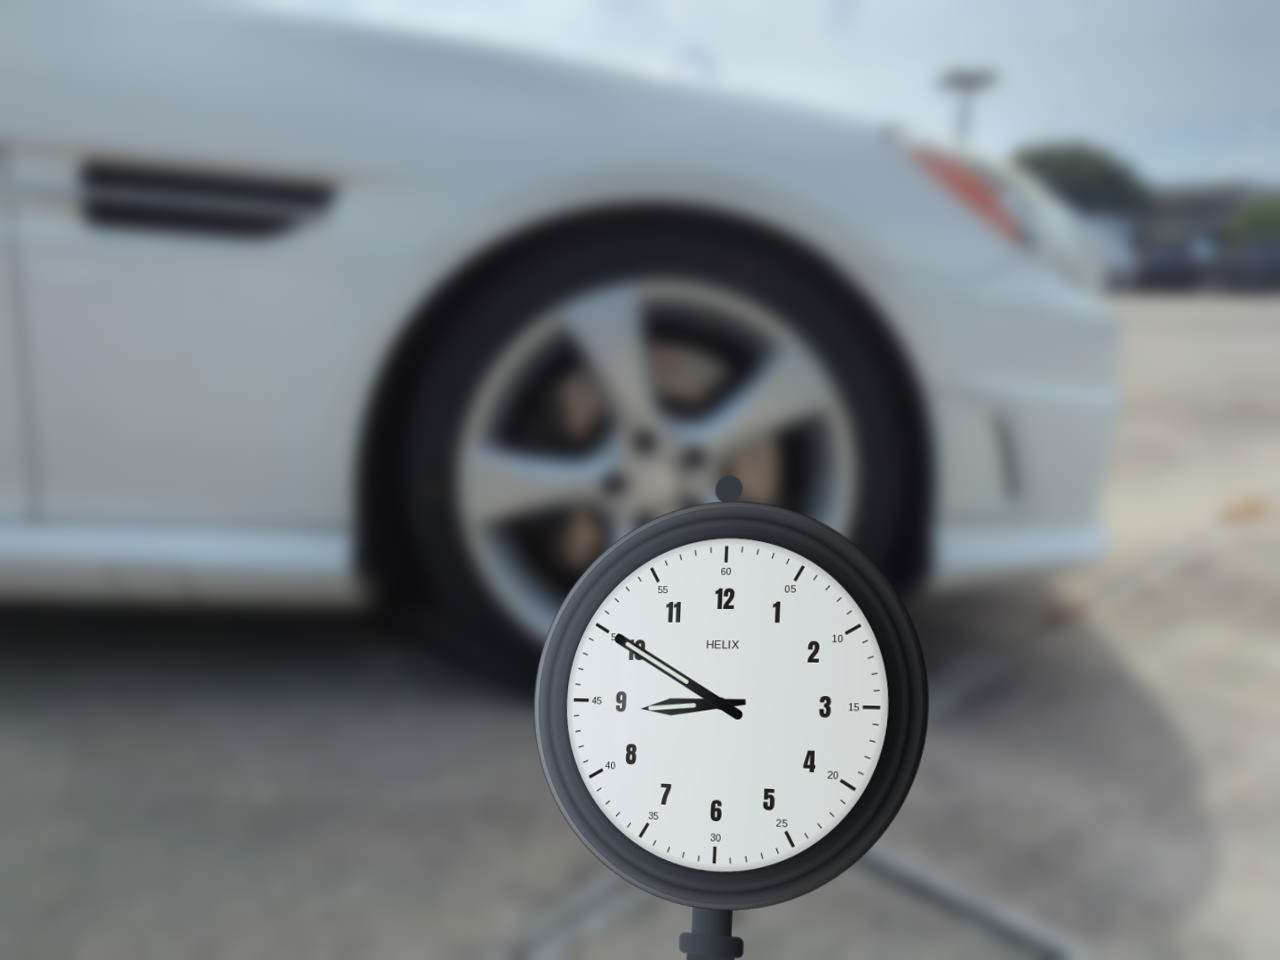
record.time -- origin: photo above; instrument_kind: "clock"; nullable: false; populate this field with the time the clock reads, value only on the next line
8:50
